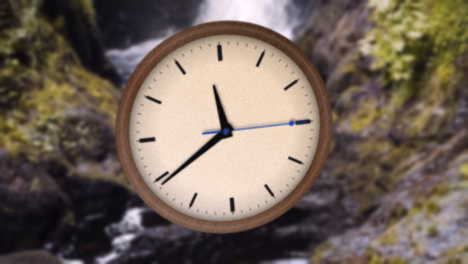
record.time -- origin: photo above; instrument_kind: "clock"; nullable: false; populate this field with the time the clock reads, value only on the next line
11:39:15
